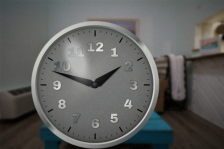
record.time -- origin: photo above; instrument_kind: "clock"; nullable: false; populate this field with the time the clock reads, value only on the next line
1:48
